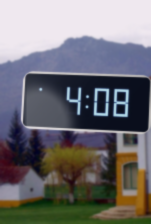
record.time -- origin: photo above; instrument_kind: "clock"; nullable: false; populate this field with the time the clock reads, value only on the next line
4:08
